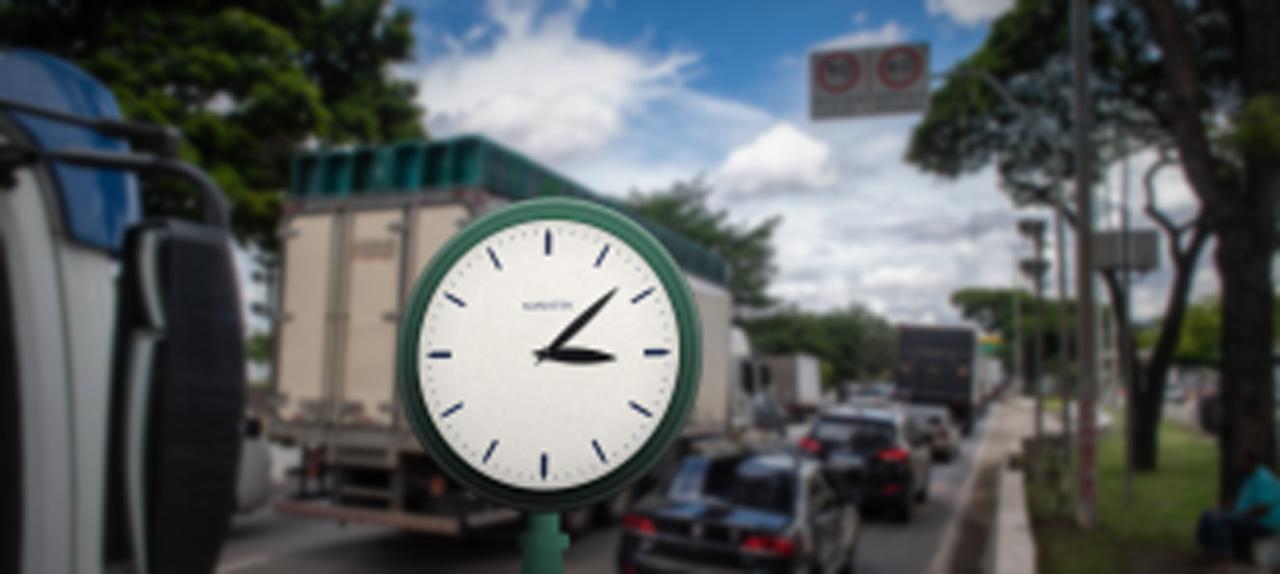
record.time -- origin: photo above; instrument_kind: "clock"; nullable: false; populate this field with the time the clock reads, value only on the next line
3:08
